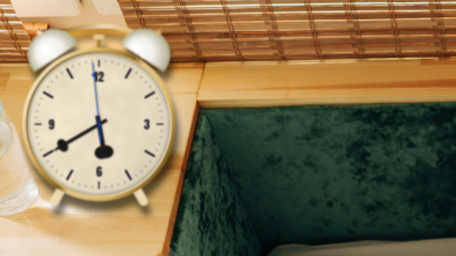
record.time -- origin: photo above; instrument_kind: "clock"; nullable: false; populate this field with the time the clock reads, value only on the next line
5:39:59
